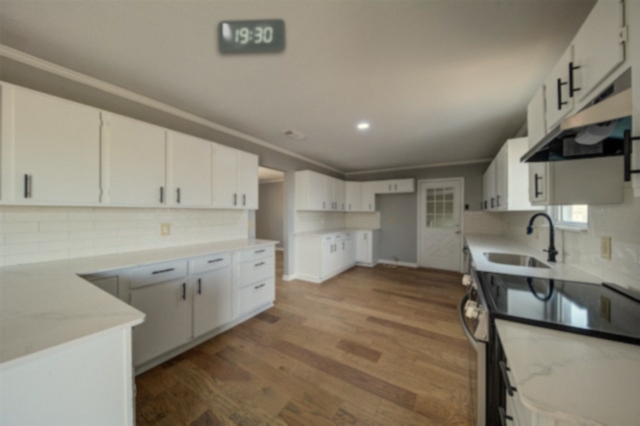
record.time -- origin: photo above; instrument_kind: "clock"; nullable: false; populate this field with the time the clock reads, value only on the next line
19:30
